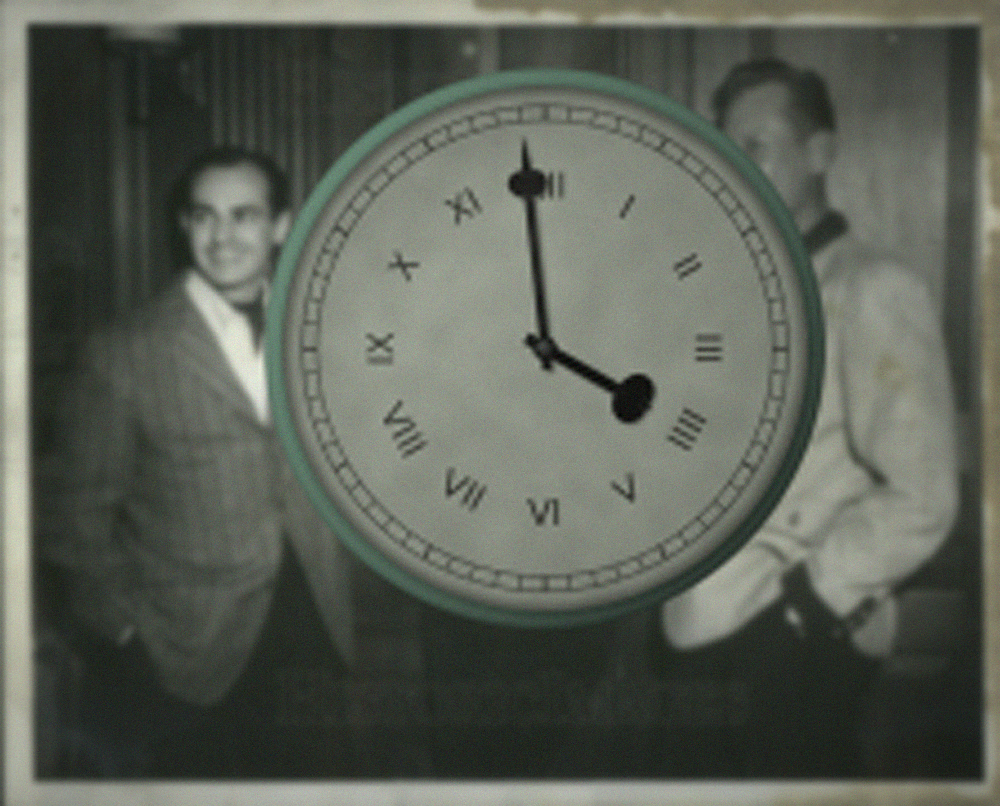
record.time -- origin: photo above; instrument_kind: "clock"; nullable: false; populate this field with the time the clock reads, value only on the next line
3:59
